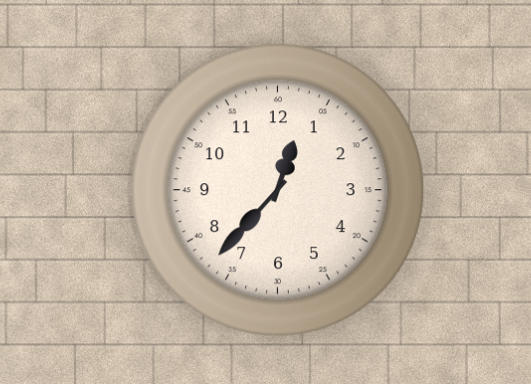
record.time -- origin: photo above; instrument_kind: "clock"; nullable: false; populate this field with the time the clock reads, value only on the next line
12:37
